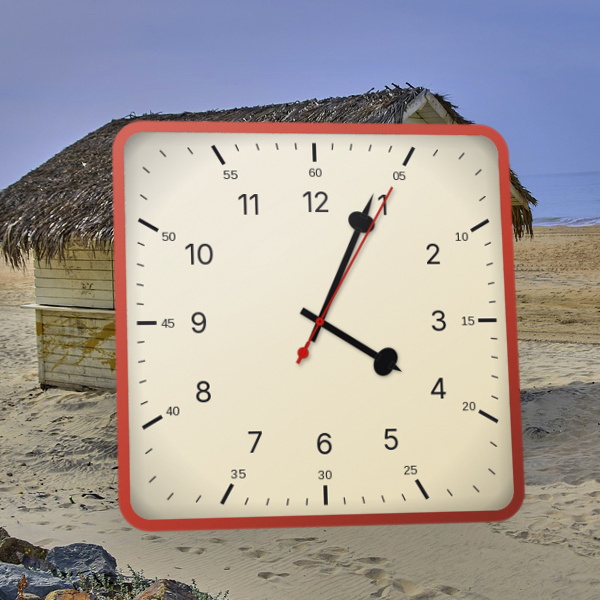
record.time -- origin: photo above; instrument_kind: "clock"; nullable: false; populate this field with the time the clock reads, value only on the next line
4:04:05
